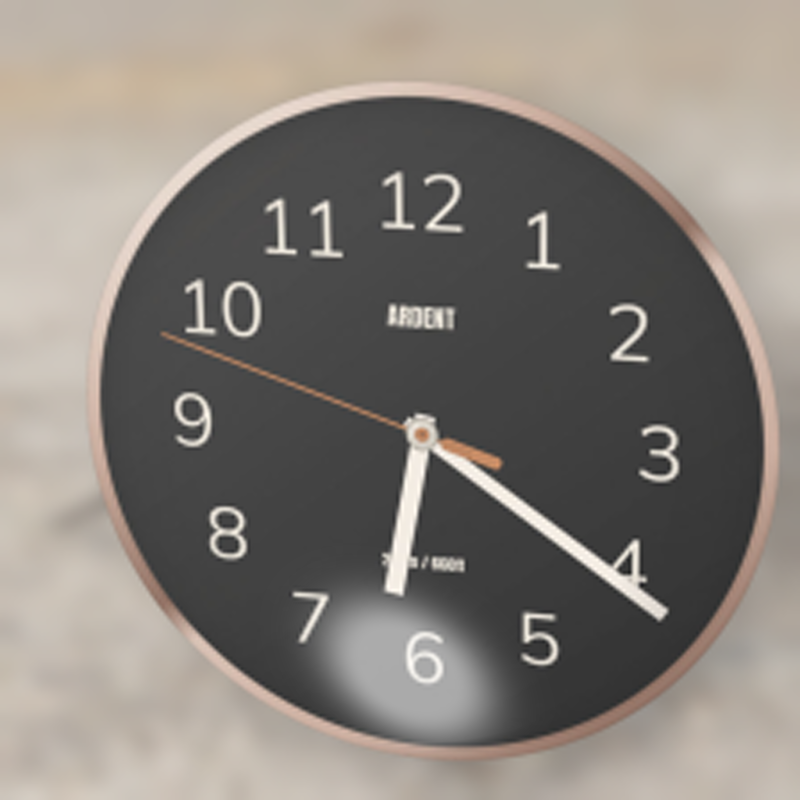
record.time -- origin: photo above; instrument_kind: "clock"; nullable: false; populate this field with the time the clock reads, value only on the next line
6:20:48
